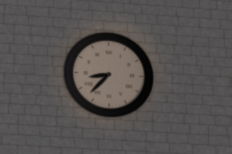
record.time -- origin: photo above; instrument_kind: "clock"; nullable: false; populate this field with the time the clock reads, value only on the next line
8:37
